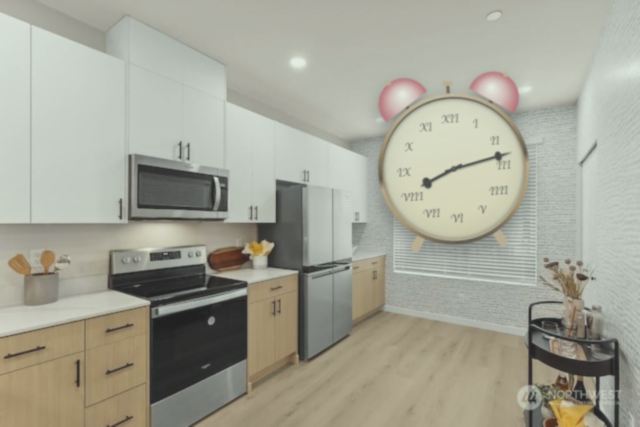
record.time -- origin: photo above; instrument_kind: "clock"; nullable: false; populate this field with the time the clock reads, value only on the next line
8:13
